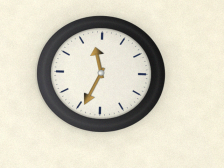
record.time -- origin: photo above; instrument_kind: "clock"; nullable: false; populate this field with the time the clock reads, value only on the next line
11:34
